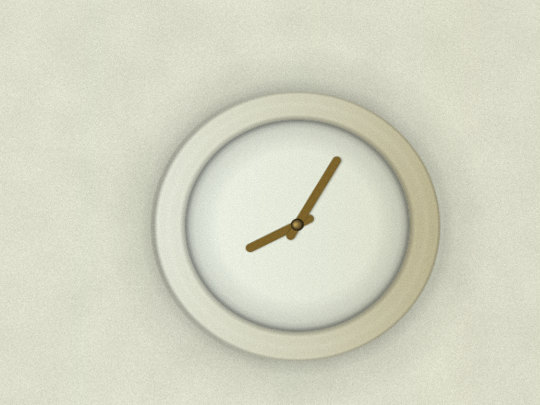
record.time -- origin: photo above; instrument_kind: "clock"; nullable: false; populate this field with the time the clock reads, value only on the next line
8:05
